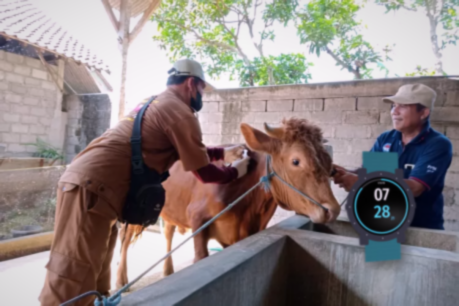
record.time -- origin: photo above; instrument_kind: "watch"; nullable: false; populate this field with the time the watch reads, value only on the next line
7:28
